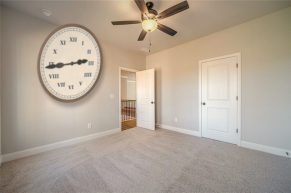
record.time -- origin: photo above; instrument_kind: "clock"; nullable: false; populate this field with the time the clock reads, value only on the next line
2:44
